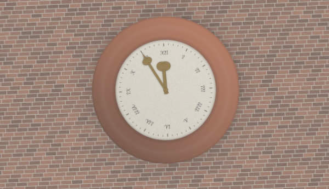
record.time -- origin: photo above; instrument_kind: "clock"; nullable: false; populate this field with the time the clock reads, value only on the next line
11:55
